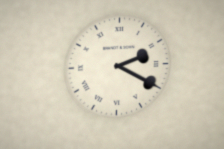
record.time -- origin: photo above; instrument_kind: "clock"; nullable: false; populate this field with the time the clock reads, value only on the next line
2:20
